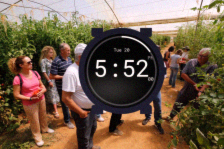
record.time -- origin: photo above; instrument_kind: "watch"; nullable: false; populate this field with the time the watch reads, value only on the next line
5:52
